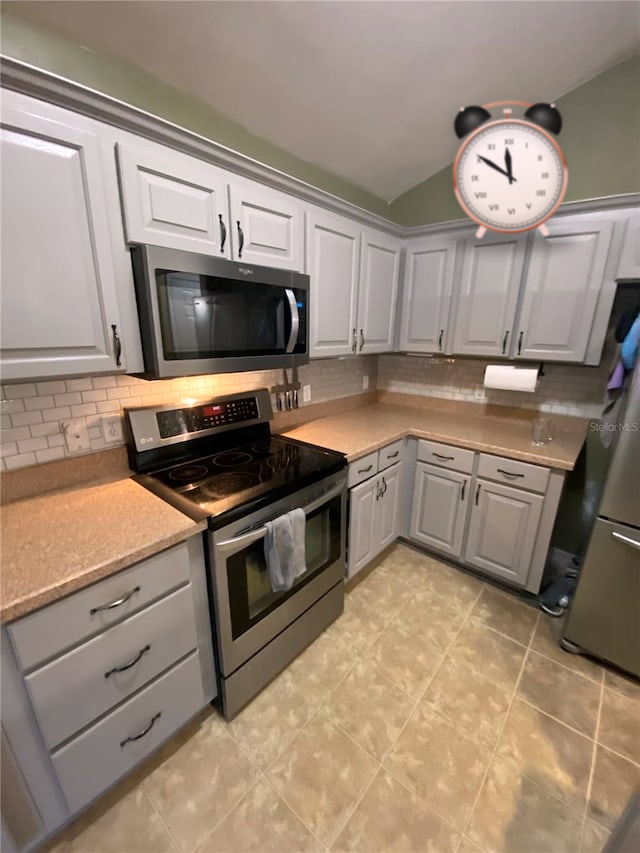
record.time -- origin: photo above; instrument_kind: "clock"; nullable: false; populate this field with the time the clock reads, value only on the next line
11:51
